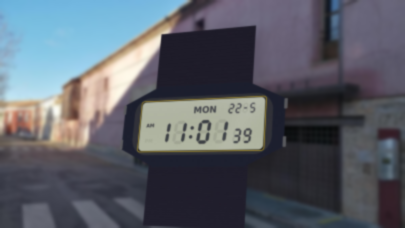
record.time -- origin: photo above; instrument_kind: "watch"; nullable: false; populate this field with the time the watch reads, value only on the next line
11:01:39
